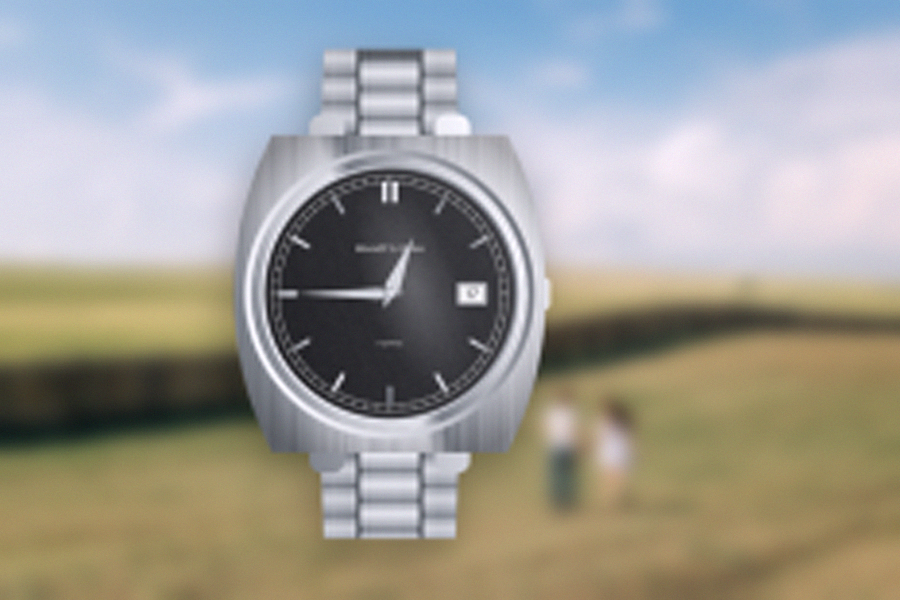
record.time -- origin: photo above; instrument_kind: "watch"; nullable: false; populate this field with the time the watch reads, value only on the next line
12:45
